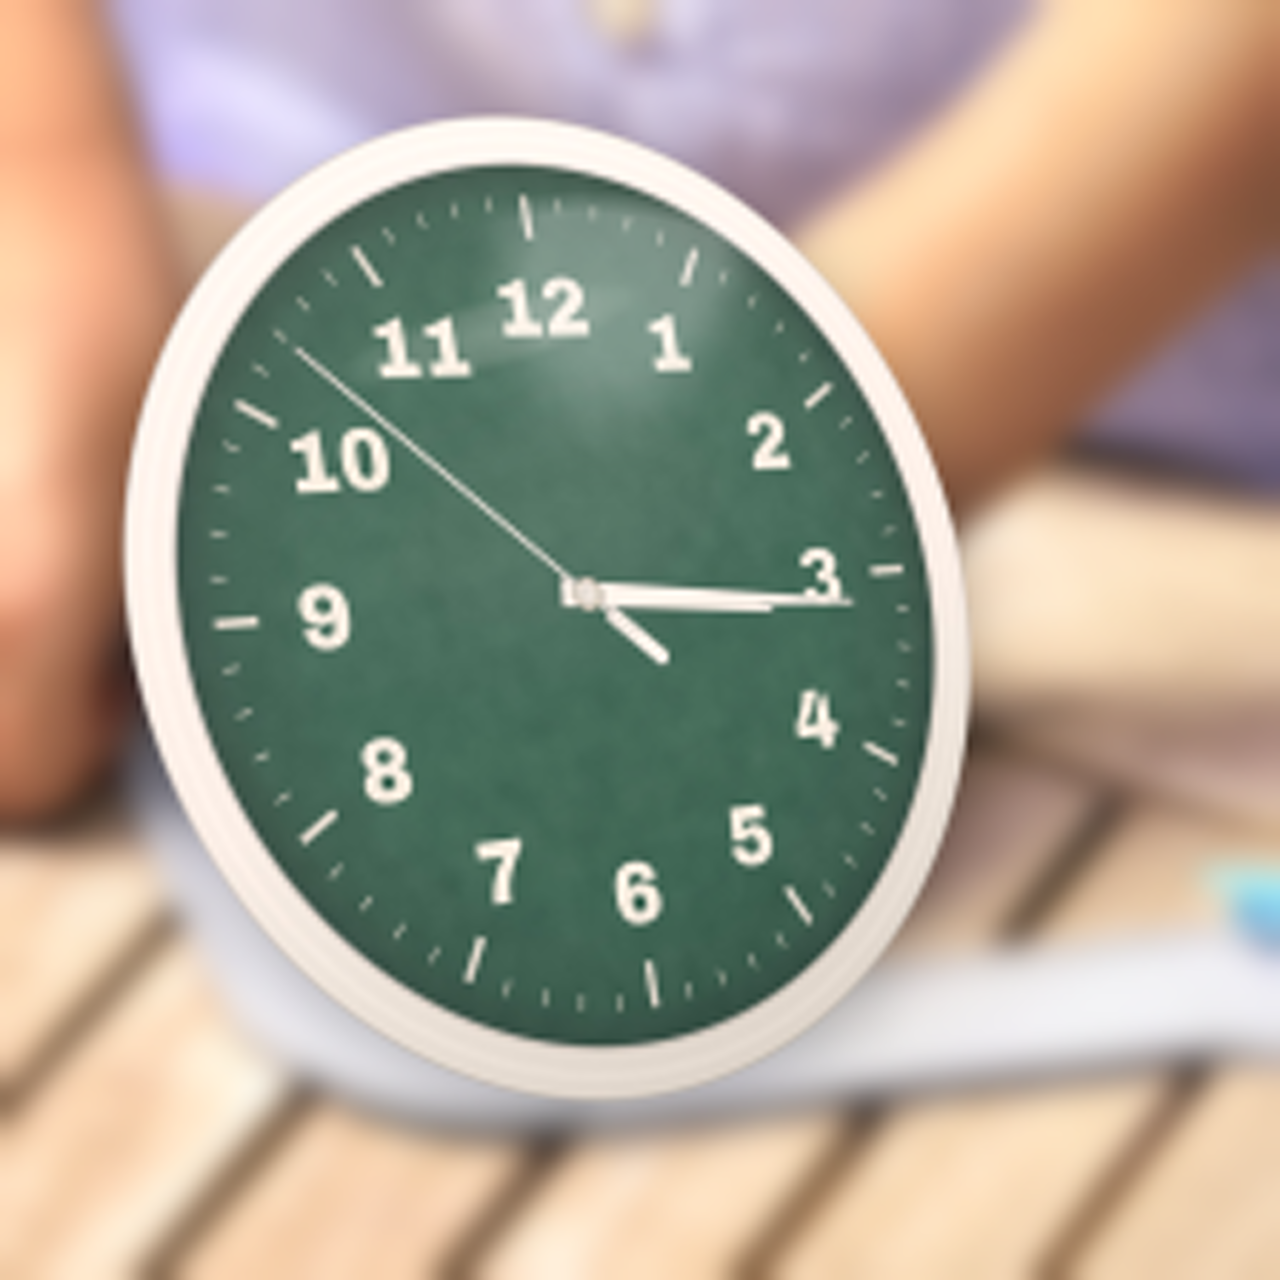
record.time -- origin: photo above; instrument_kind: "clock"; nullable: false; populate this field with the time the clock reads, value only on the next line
3:15:52
